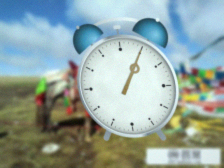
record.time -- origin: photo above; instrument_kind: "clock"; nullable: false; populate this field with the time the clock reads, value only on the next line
1:05
